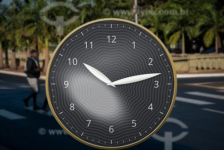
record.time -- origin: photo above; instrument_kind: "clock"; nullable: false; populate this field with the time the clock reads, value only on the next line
10:13
